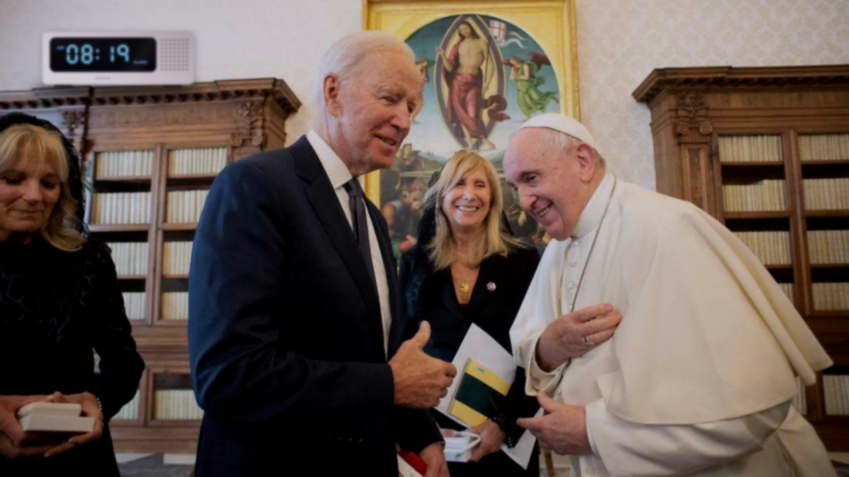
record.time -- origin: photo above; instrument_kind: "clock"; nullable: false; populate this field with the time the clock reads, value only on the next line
8:19
